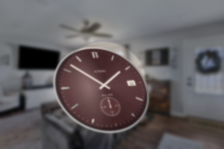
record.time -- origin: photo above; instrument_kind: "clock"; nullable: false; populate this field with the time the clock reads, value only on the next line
1:52
